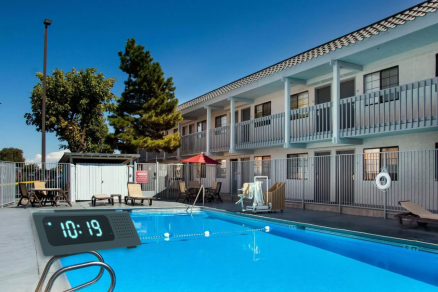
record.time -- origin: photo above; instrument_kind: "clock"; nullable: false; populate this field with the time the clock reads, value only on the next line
10:19
